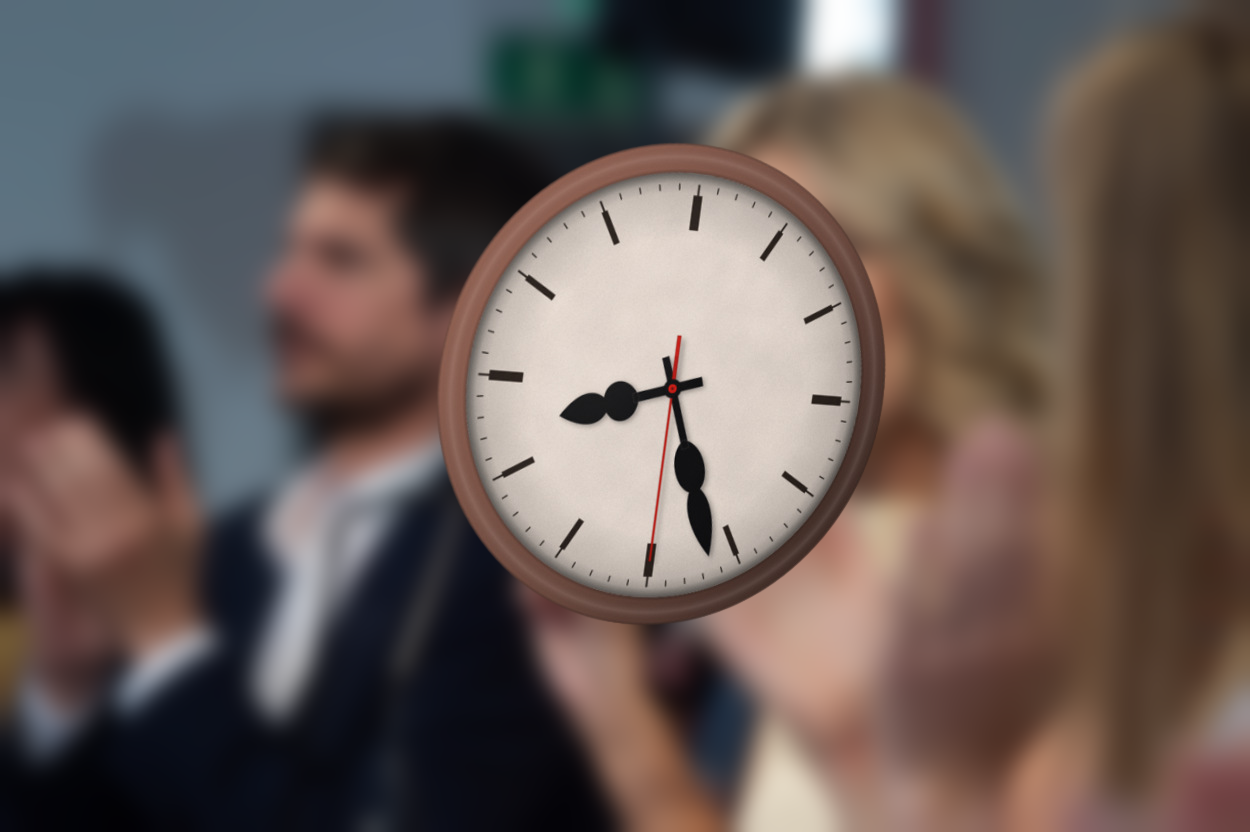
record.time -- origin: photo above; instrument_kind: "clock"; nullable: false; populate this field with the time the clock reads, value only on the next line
8:26:30
